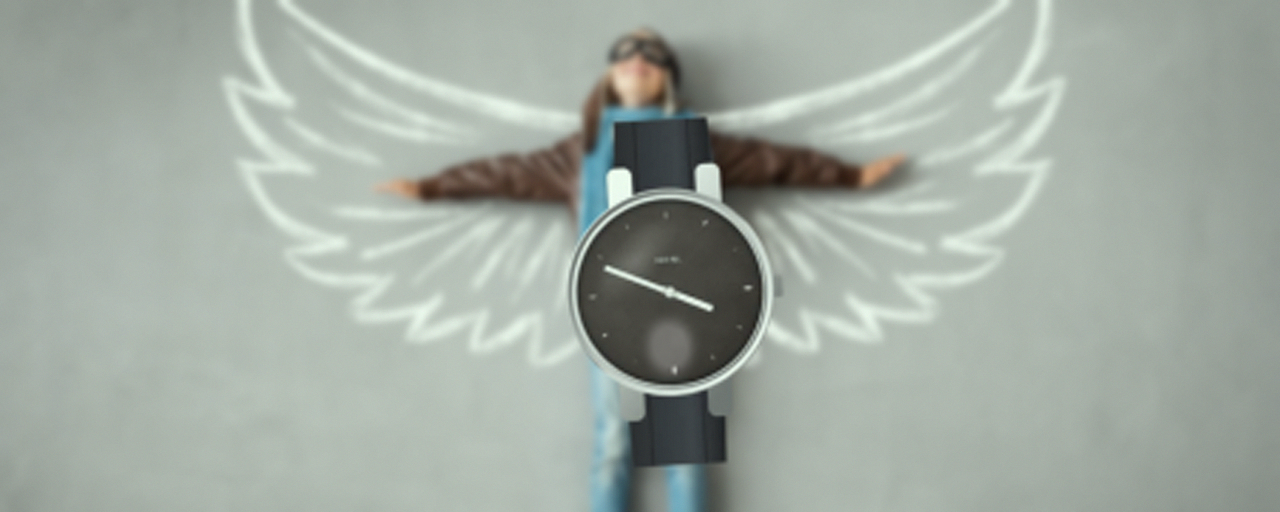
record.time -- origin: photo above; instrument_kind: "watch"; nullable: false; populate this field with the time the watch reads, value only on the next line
3:49
